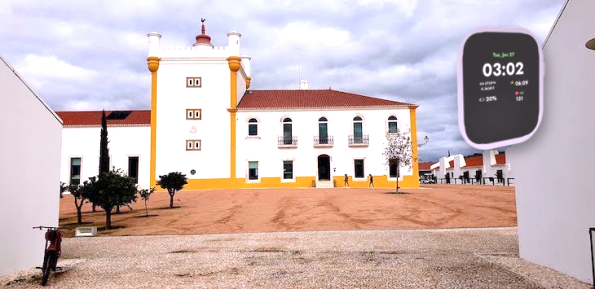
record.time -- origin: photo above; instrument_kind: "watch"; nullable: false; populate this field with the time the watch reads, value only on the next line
3:02
